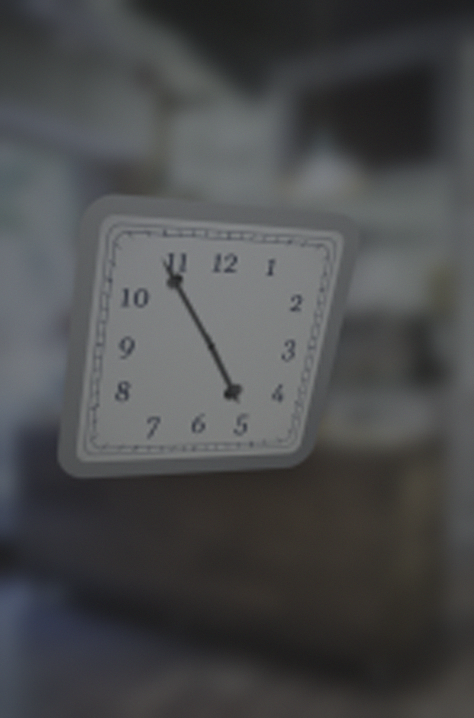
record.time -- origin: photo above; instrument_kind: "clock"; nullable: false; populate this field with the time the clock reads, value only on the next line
4:54
